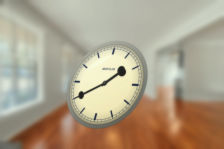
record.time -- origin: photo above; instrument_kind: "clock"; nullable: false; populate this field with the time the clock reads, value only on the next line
1:40
